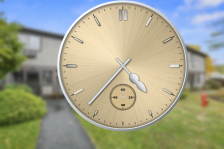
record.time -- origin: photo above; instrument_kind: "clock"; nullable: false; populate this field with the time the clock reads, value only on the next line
4:37
